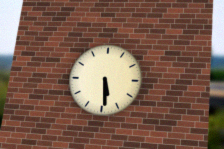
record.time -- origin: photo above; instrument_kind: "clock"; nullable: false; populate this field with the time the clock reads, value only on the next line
5:29
